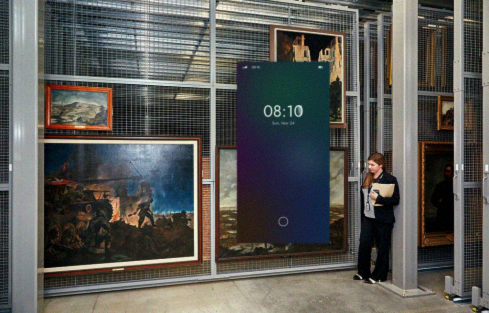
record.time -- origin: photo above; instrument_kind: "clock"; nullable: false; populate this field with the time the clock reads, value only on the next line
8:10
